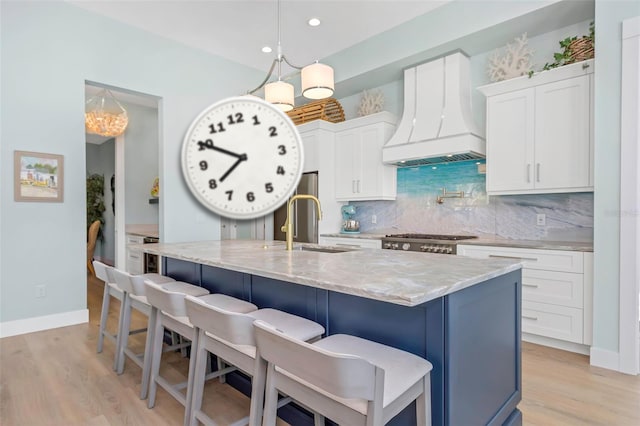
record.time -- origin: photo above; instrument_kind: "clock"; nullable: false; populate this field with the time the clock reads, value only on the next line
7:50
